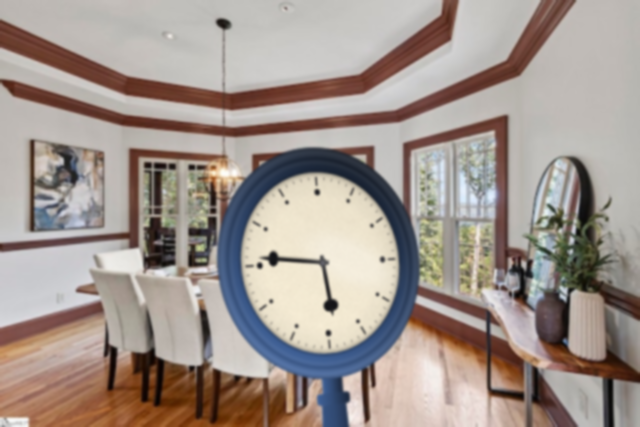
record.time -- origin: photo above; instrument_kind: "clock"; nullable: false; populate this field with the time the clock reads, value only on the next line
5:46
